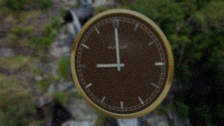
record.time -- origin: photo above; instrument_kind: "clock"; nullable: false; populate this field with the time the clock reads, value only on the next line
9:00
